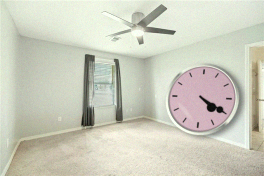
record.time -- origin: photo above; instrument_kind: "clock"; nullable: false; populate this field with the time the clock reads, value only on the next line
4:20
